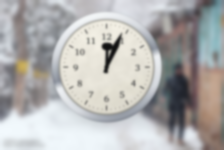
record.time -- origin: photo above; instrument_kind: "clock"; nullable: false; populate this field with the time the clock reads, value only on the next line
12:04
